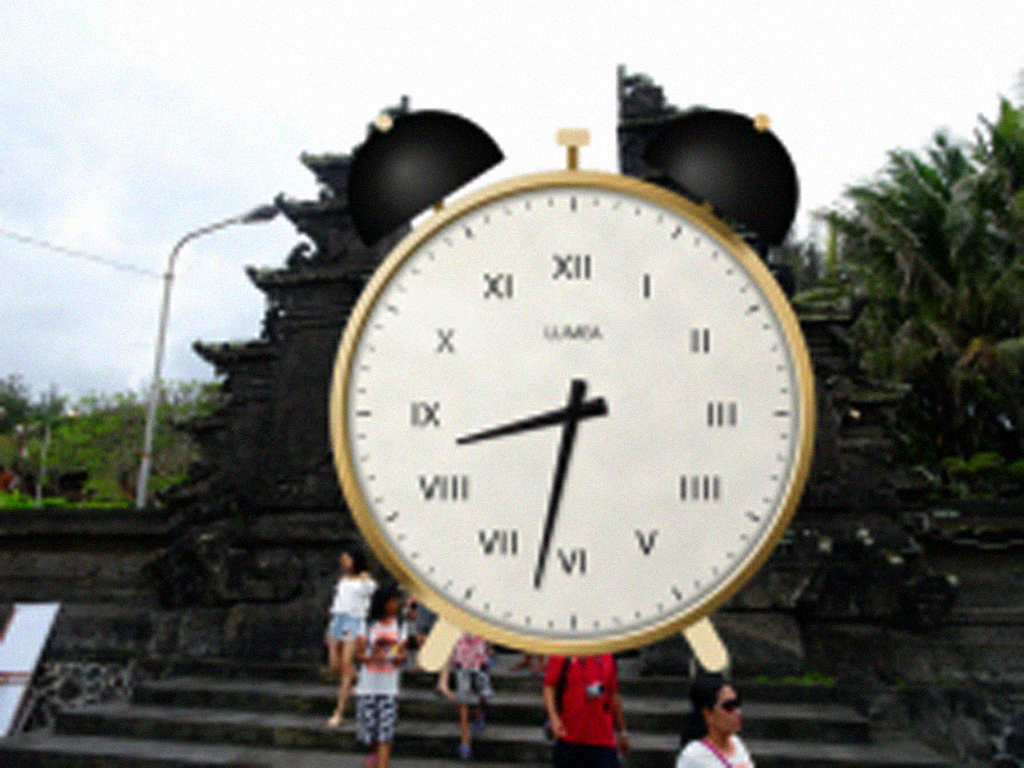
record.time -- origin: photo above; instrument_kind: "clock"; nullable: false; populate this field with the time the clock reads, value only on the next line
8:32
